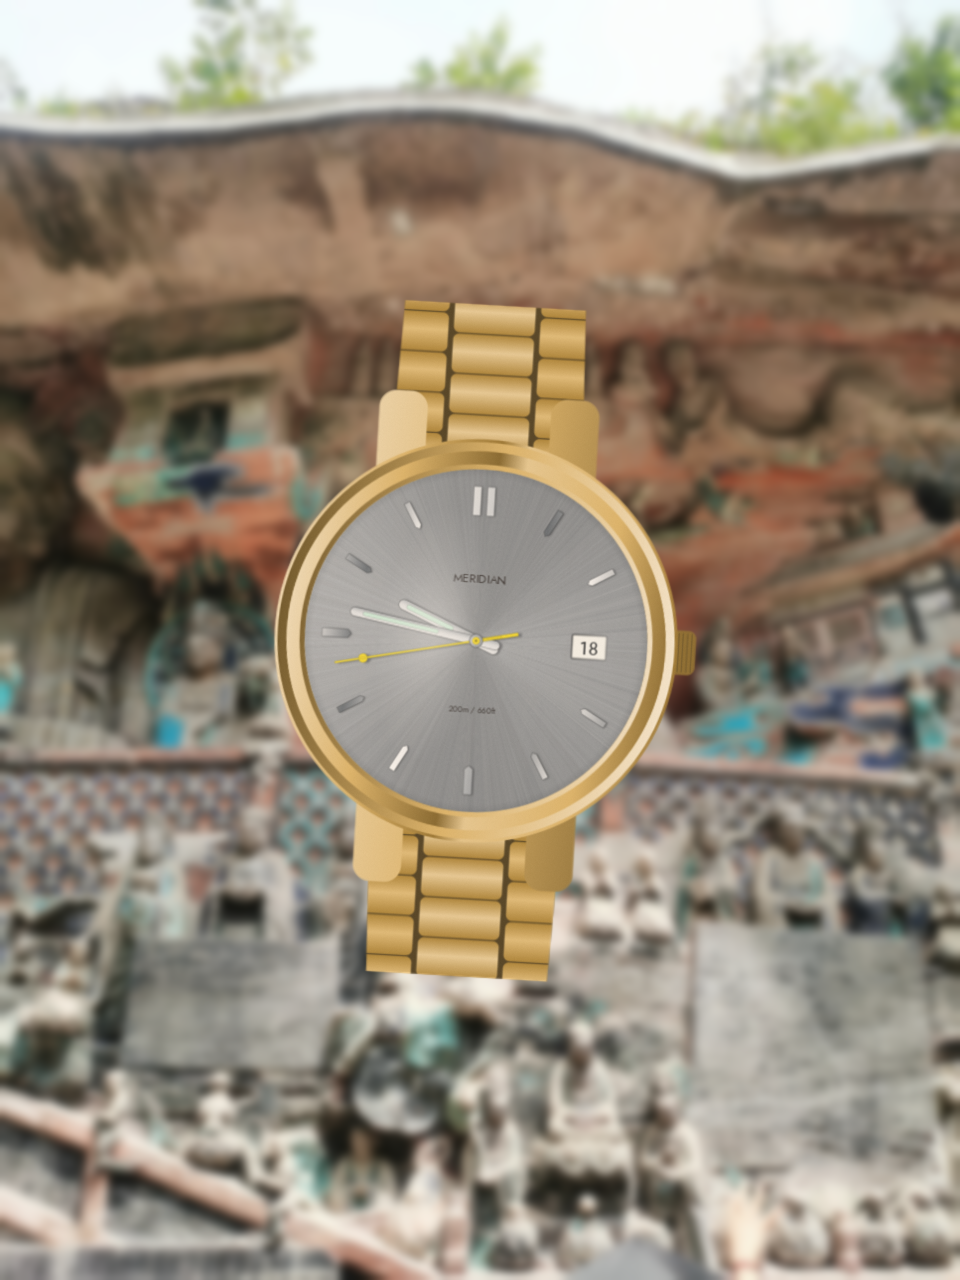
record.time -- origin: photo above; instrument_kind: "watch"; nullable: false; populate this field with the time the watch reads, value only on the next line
9:46:43
